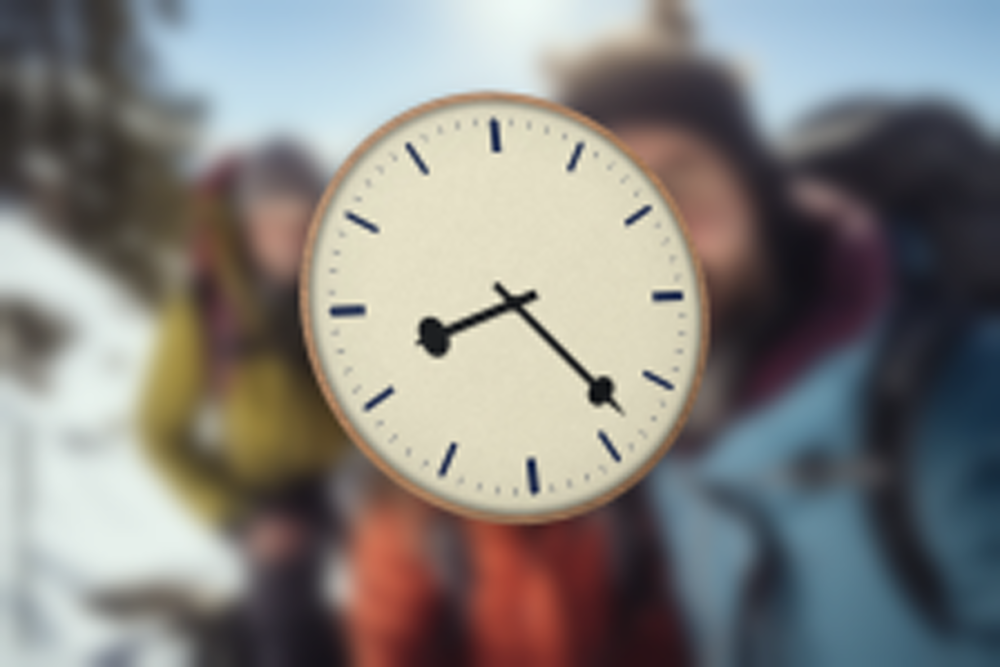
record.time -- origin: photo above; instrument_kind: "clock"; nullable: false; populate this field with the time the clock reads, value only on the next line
8:23
